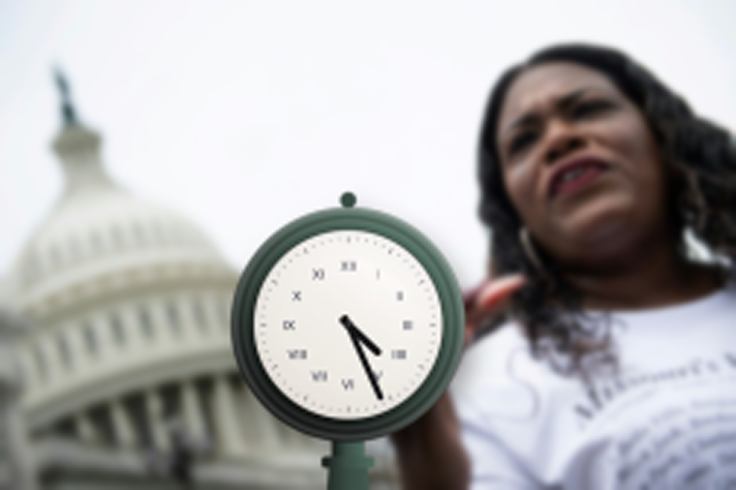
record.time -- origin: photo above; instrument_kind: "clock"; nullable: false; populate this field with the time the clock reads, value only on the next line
4:26
